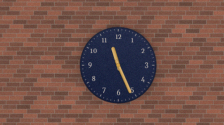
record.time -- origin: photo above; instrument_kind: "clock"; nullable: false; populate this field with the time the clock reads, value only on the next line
11:26
